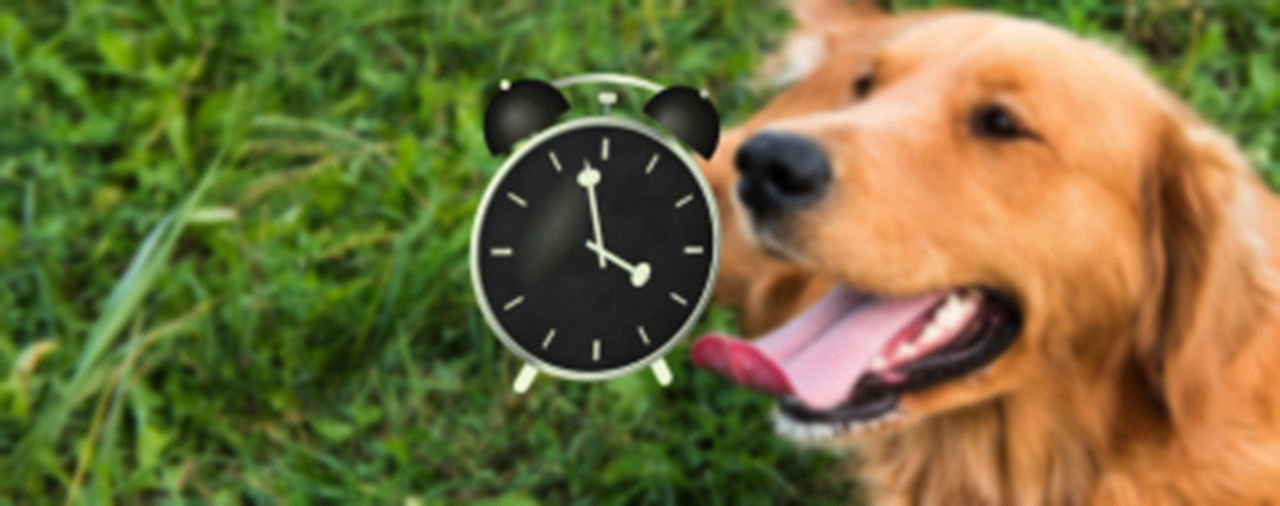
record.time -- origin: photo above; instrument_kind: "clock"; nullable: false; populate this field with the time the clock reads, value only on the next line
3:58
